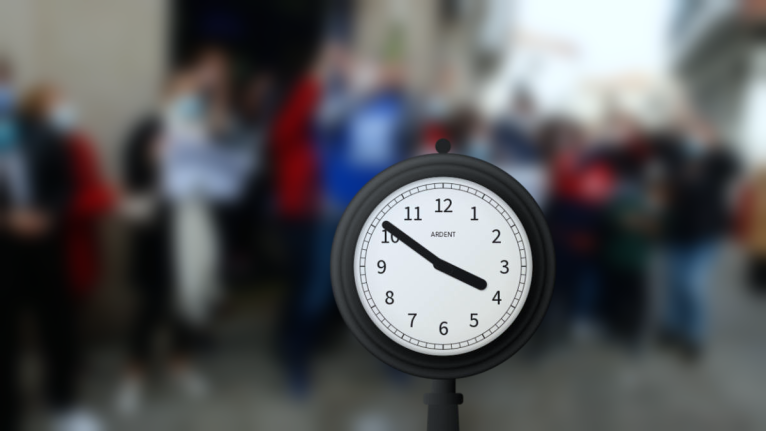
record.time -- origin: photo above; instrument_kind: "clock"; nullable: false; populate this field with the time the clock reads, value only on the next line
3:51
